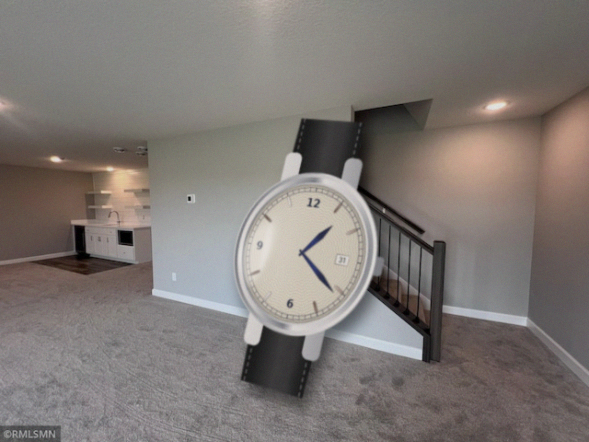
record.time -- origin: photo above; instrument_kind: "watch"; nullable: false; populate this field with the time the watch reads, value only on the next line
1:21
